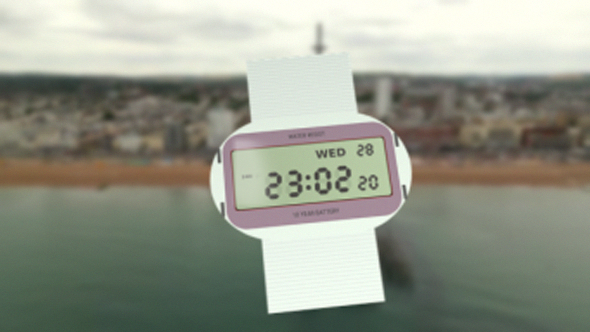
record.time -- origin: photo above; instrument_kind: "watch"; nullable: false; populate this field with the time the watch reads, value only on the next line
23:02:20
